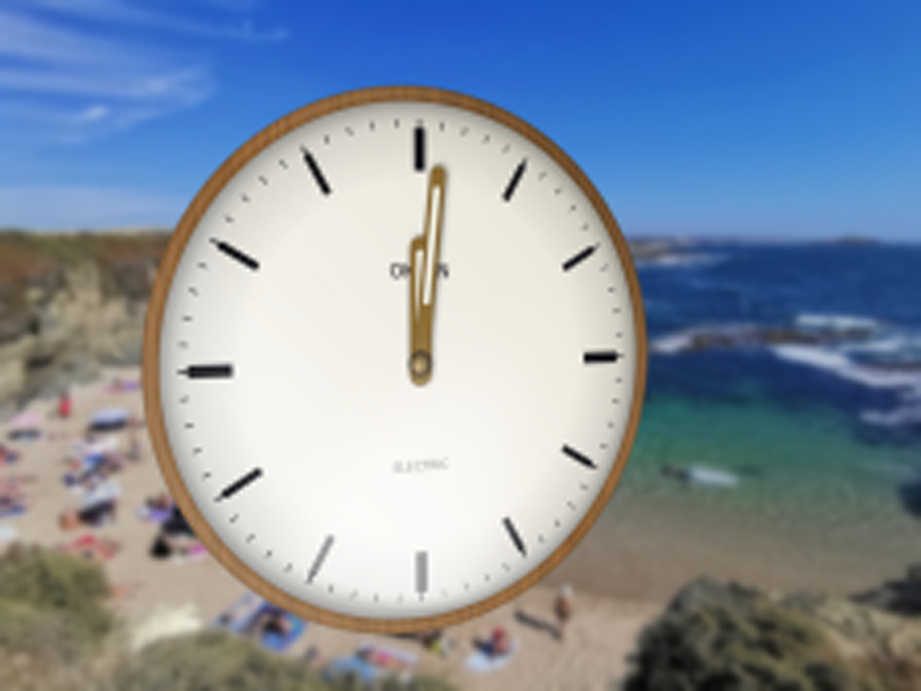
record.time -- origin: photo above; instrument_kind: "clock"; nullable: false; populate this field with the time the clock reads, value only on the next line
12:01
